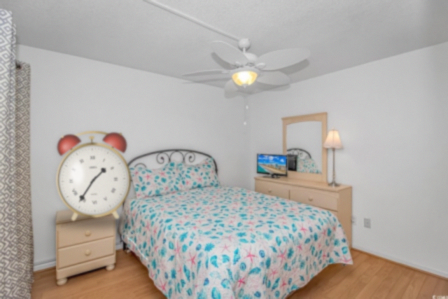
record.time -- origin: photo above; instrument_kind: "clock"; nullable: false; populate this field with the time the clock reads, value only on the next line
1:36
